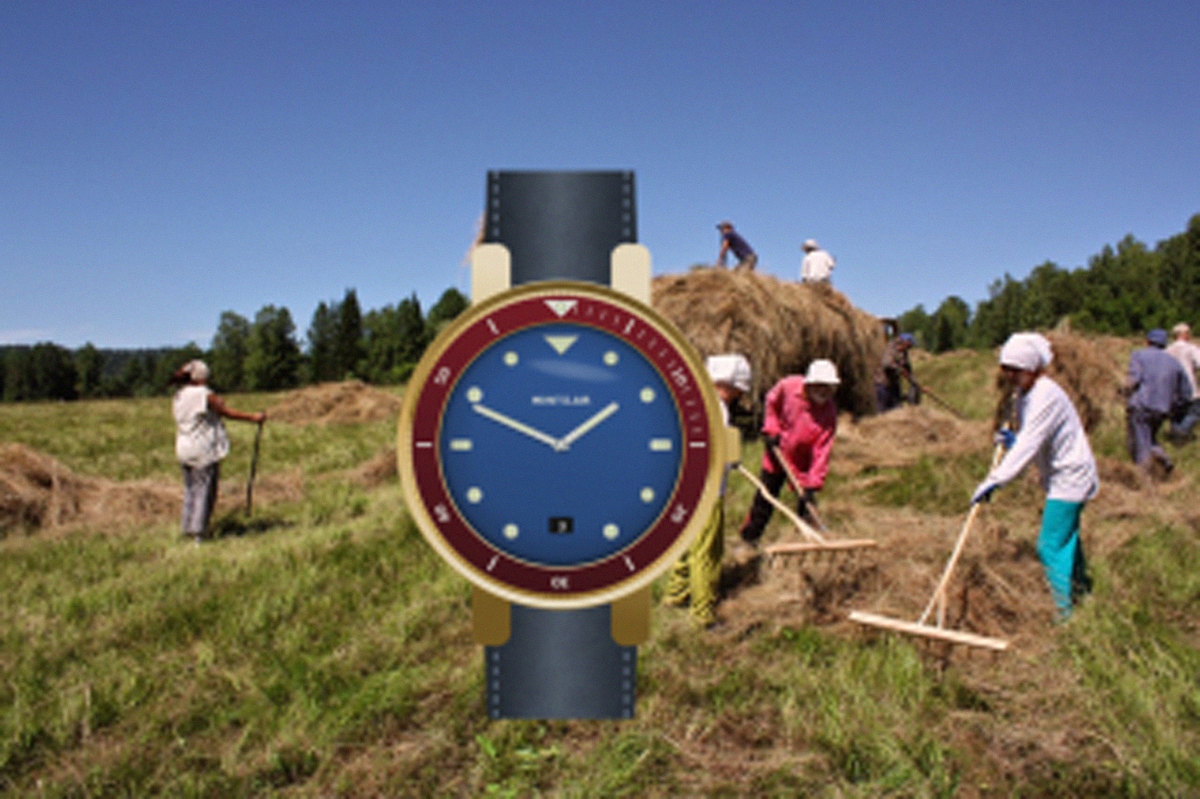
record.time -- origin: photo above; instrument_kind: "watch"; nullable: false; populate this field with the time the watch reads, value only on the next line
1:49
